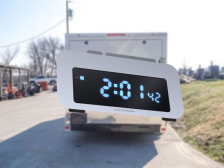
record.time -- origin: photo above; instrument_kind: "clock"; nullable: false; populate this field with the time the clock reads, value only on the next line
2:01:42
